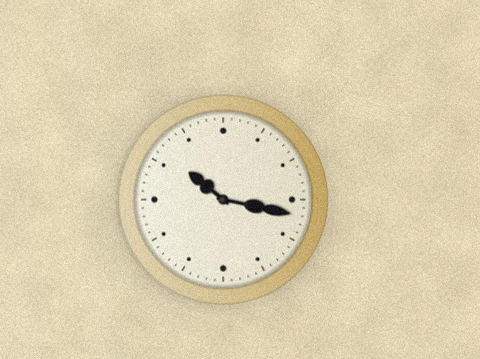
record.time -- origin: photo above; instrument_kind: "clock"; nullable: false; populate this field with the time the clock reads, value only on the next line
10:17
